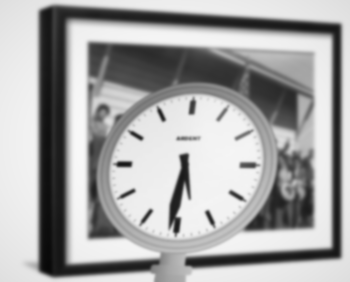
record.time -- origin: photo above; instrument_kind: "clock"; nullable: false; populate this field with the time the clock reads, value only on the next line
5:31
